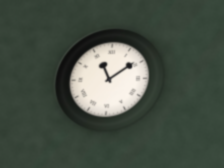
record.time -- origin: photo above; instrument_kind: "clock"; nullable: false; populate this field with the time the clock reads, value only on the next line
11:09
